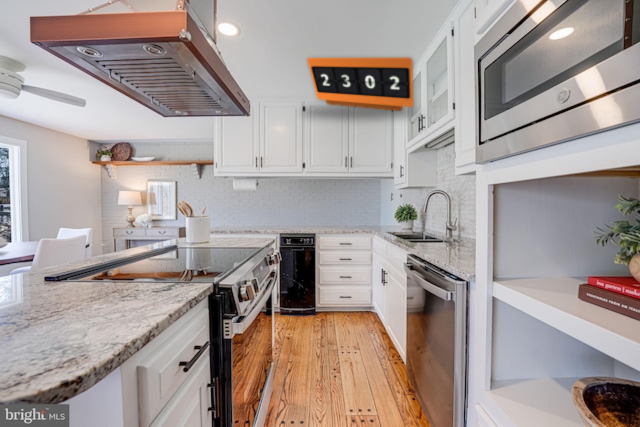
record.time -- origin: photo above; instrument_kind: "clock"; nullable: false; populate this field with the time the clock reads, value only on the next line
23:02
